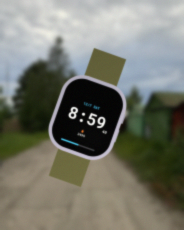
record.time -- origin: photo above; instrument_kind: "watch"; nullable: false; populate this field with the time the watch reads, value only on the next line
8:59
